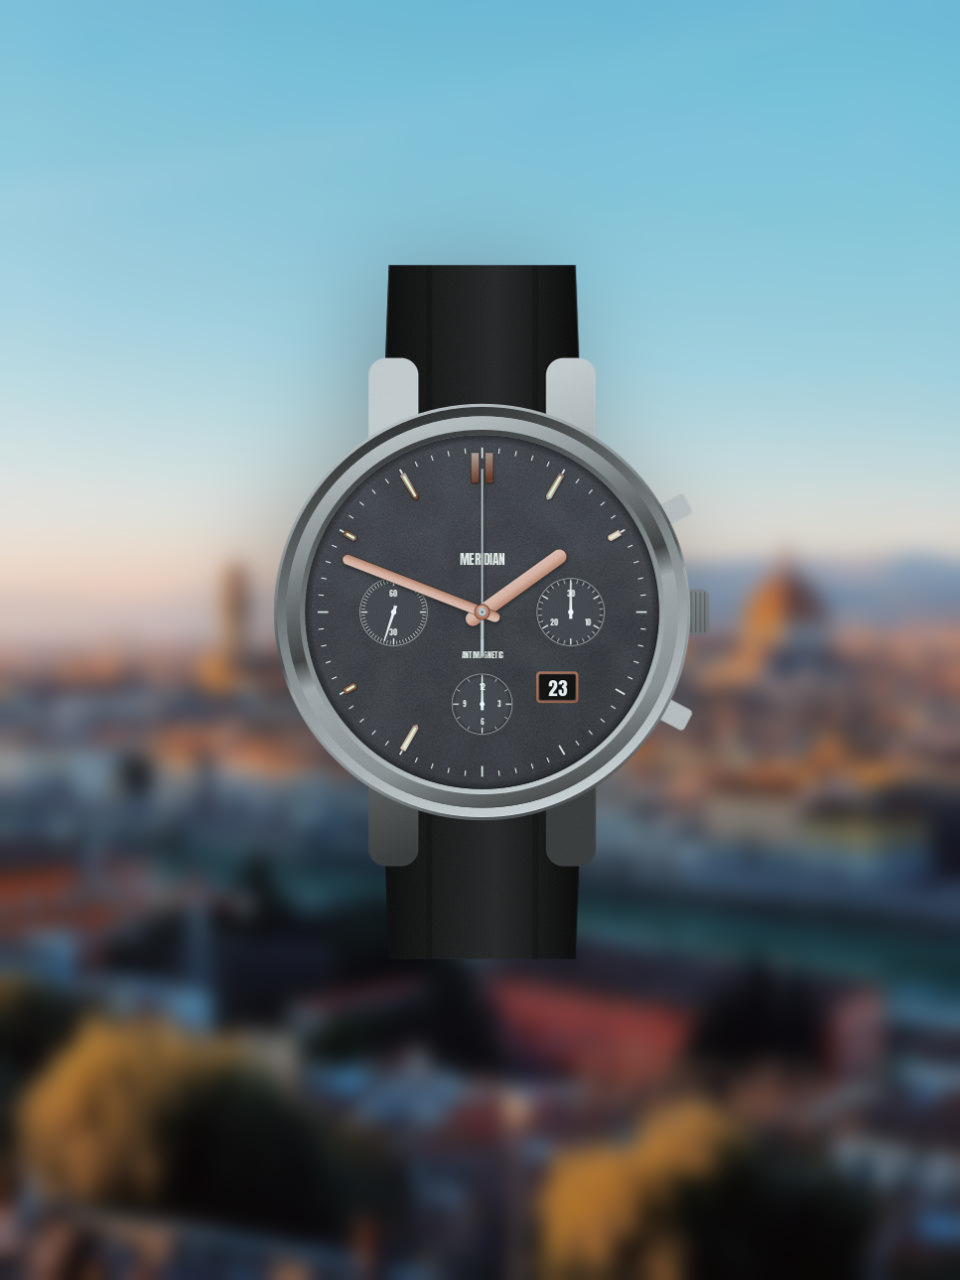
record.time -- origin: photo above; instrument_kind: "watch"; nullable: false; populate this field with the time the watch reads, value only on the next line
1:48:33
